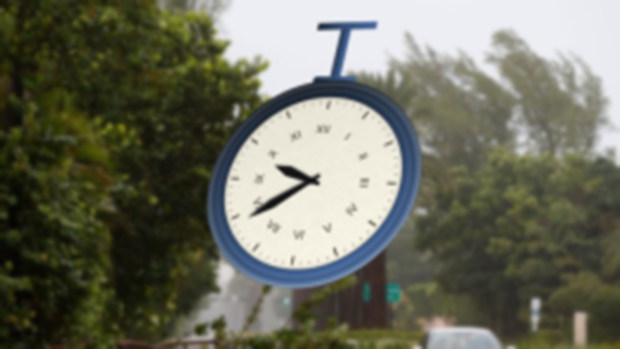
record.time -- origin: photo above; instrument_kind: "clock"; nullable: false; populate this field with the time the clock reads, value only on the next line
9:39
